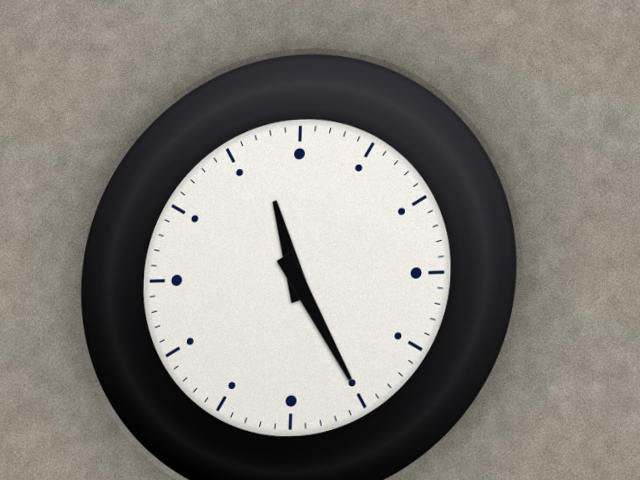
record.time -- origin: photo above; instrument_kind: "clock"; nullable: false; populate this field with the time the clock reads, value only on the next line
11:25
